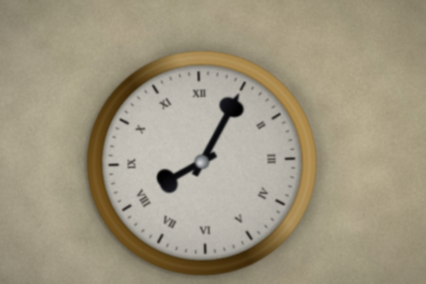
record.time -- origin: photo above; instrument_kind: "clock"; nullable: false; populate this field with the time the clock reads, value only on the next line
8:05
